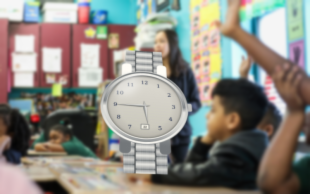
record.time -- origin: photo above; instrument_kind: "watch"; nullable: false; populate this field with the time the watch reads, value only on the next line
5:45
